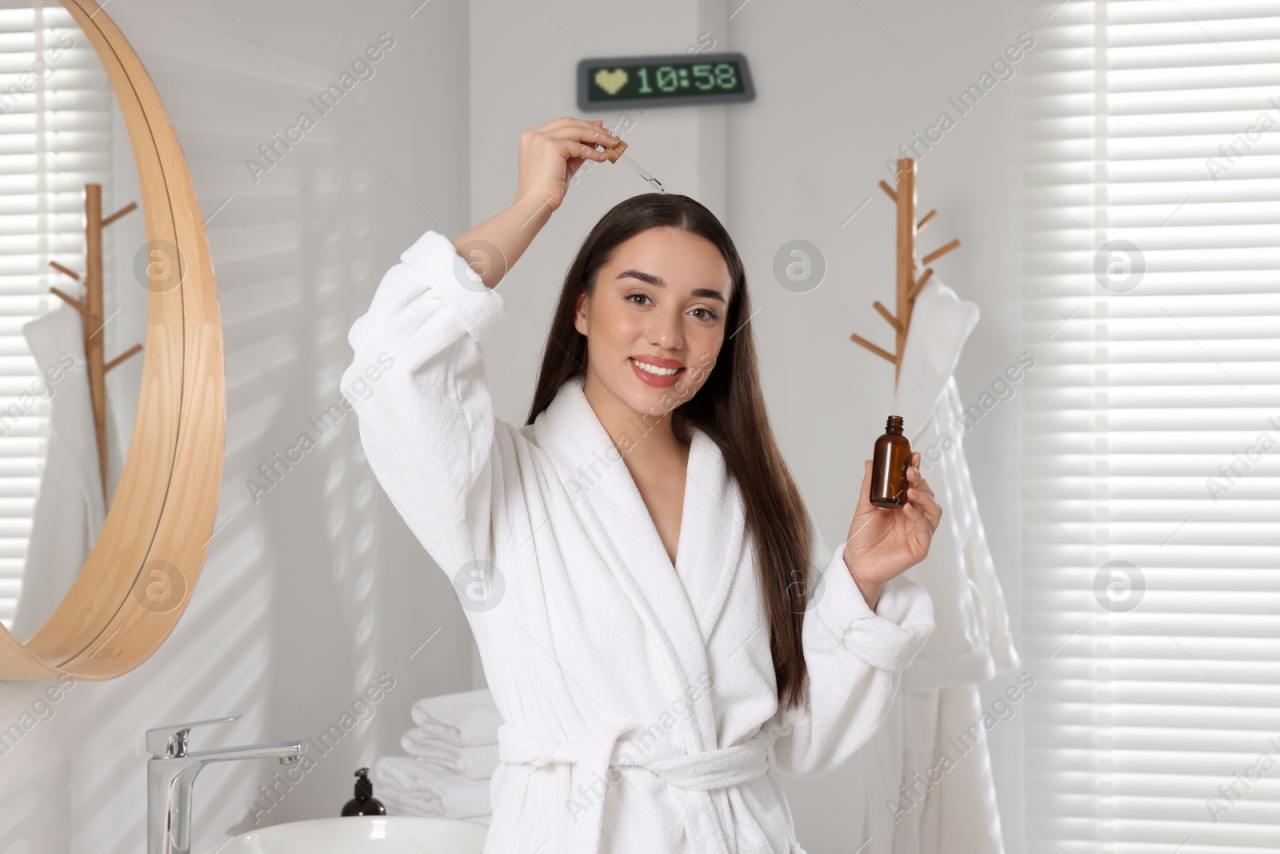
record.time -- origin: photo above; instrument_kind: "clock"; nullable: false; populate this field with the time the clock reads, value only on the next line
10:58
